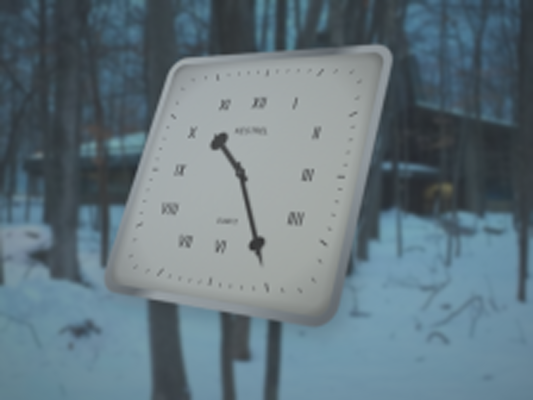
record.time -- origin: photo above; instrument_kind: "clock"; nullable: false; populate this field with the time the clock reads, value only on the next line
10:25
